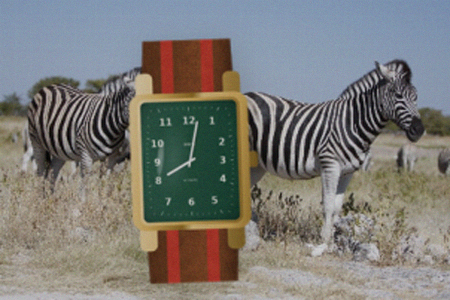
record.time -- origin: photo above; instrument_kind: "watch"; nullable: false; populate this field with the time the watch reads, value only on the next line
8:02
